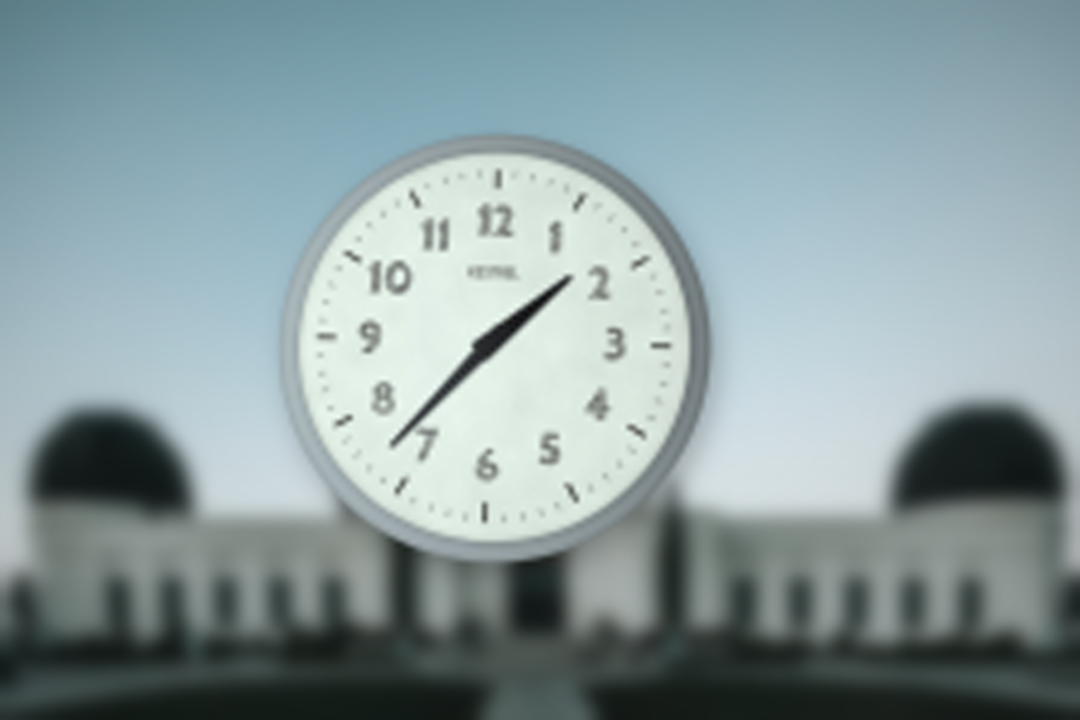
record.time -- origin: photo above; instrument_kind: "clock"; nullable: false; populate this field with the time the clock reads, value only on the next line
1:37
